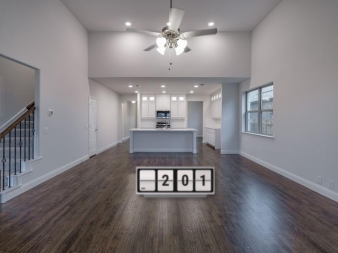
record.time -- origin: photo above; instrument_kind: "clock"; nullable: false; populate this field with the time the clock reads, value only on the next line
2:01
